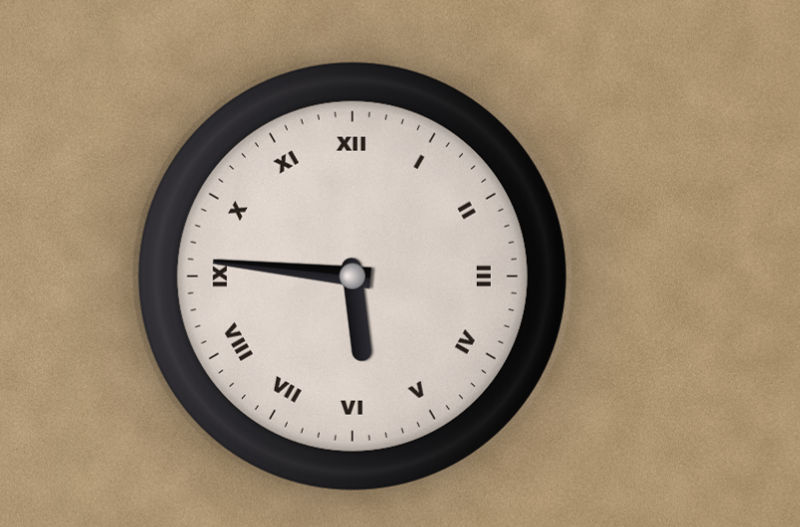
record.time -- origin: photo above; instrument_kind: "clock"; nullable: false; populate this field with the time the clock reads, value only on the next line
5:46
